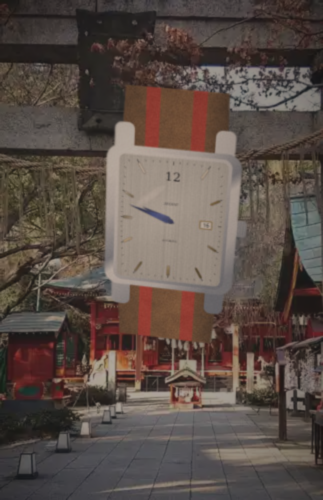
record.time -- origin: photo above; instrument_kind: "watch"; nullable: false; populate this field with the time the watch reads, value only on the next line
9:48
